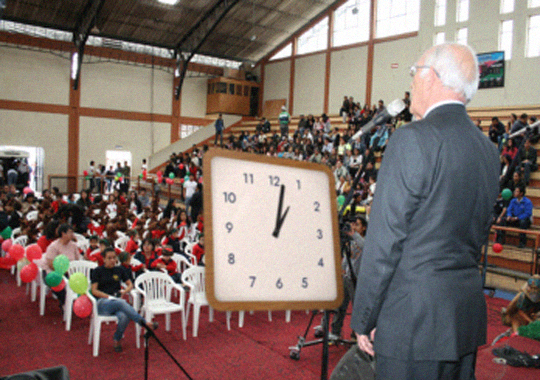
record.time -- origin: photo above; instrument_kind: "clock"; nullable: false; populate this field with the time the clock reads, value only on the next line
1:02
